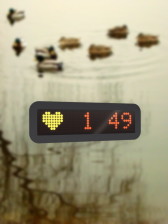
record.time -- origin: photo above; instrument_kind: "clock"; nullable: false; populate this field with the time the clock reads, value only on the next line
1:49
